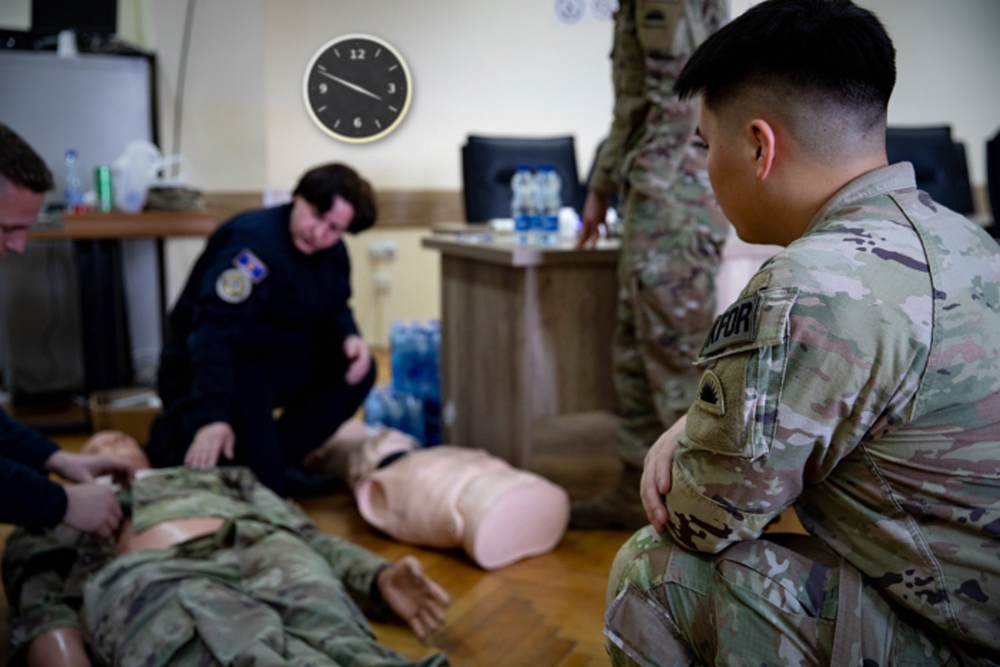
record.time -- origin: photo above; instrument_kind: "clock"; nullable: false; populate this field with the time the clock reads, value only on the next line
3:49
